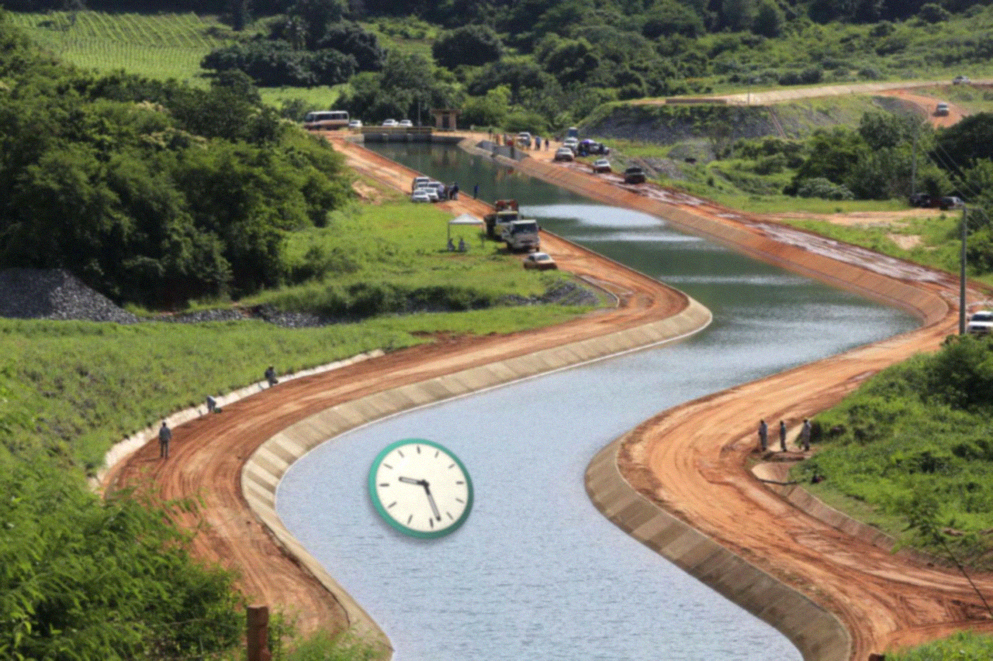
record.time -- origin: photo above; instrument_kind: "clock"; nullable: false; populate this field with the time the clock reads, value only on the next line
9:28
